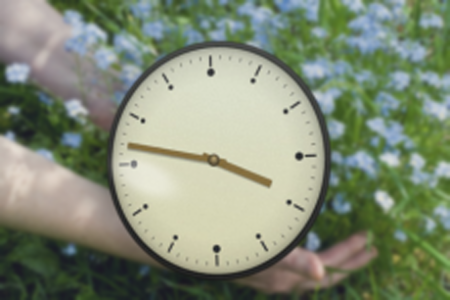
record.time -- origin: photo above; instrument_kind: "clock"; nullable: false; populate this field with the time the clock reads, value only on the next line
3:47
